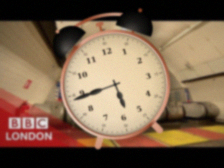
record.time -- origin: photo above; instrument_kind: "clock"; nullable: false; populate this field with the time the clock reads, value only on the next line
5:44
